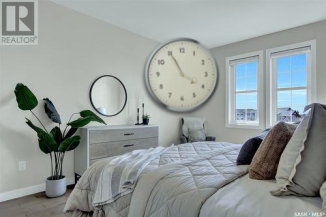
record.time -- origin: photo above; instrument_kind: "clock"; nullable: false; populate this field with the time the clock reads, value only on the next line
3:55
